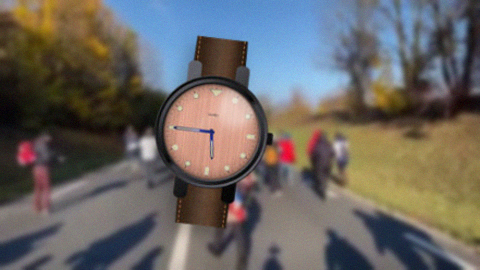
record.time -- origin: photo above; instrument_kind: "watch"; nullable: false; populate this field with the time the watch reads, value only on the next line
5:45
